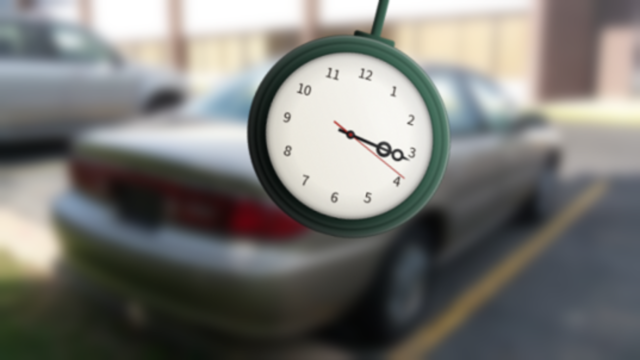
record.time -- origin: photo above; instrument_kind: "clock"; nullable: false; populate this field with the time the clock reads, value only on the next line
3:16:19
